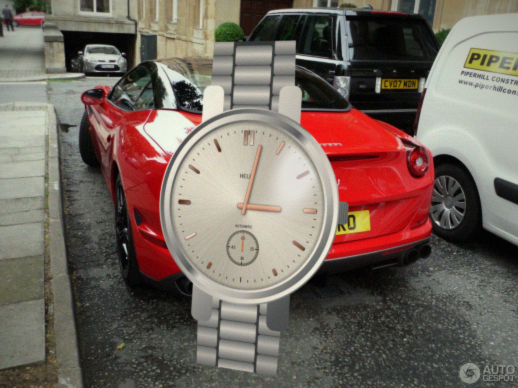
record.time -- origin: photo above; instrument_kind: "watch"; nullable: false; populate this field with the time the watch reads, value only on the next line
3:02
